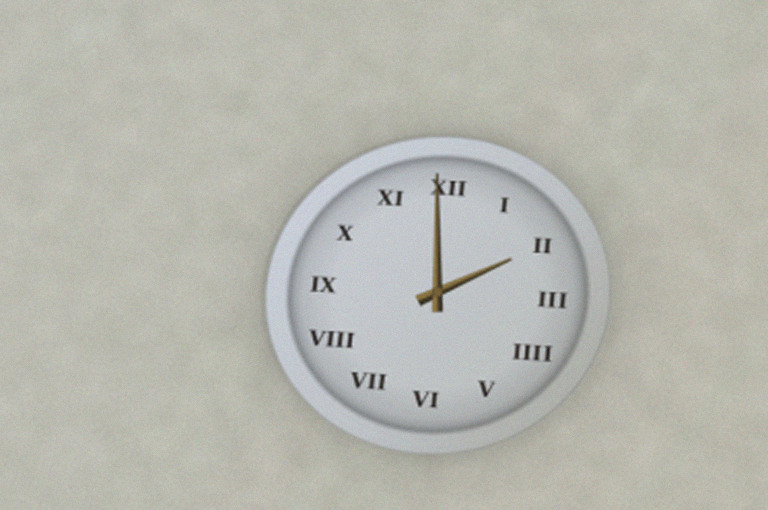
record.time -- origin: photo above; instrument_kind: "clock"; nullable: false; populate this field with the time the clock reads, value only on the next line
1:59
